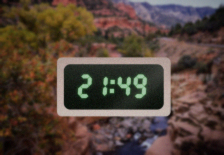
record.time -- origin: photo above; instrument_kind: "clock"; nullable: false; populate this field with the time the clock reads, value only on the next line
21:49
